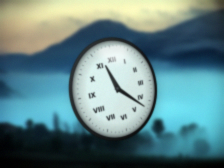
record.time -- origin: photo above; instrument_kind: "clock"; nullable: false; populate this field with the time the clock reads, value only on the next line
11:22
